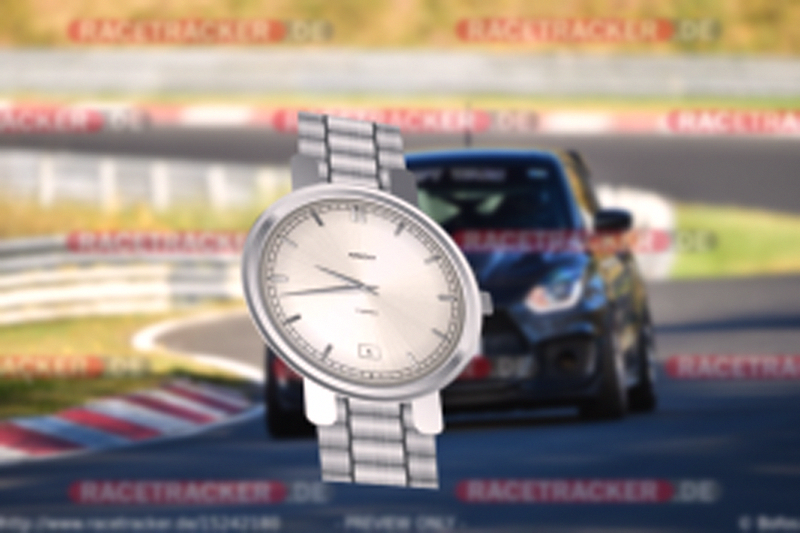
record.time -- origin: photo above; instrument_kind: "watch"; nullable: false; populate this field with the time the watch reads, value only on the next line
9:43
